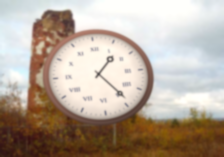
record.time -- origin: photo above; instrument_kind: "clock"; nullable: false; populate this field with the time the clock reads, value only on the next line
1:24
